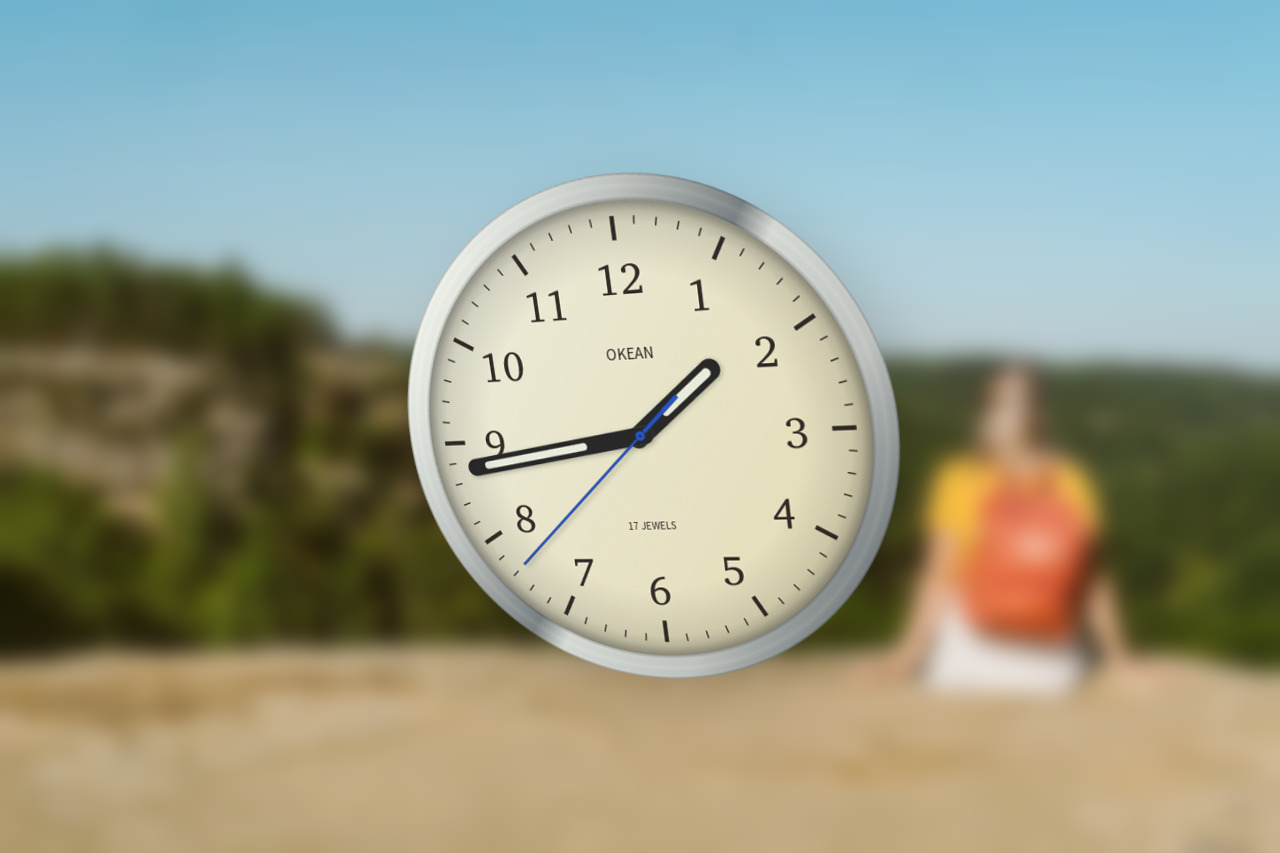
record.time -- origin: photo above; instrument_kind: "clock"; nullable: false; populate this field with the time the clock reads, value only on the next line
1:43:38
